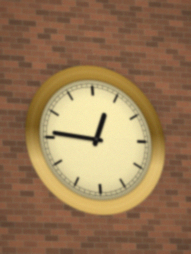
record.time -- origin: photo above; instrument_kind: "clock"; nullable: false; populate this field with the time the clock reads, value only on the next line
12:46
